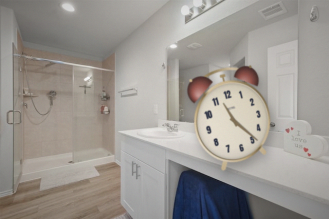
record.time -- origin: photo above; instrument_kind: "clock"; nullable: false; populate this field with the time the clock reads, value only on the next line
11:24
